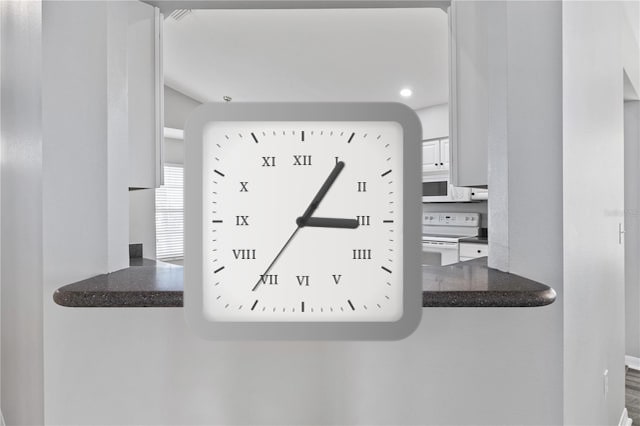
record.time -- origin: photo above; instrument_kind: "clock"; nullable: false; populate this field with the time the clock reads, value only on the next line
3:05:36
